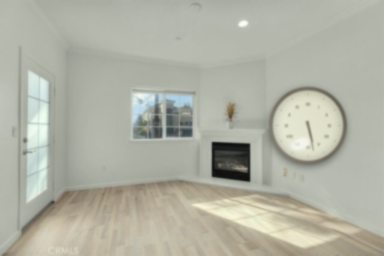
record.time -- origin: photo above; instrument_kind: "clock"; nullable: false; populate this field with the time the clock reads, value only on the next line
5:28
